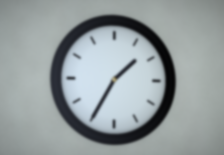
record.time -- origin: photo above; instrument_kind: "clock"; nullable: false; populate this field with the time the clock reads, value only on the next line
1:35
